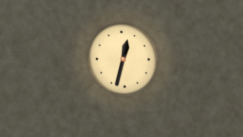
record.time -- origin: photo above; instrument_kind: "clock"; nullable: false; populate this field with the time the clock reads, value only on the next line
12:33
